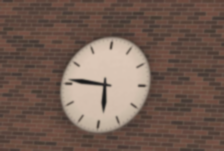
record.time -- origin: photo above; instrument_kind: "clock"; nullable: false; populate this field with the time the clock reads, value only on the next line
5:46
